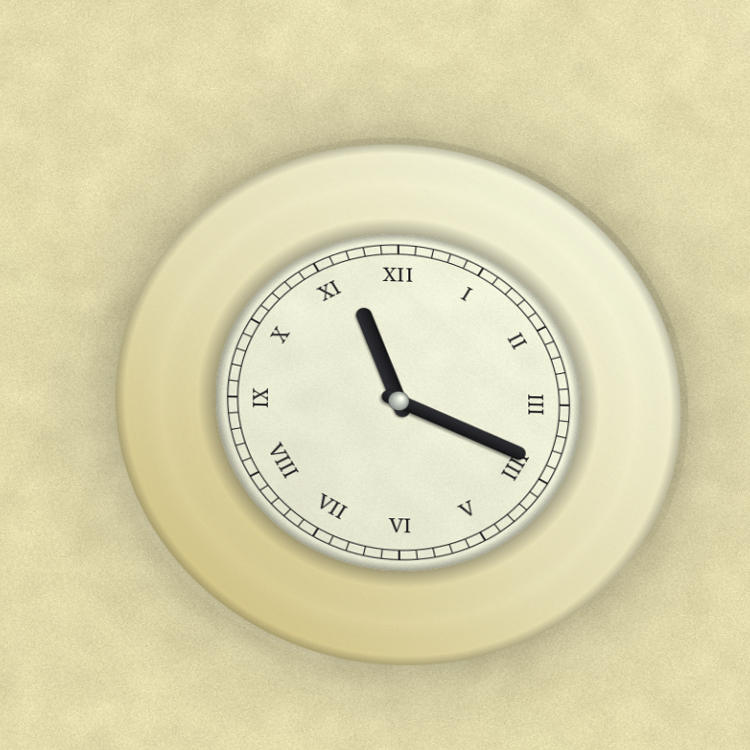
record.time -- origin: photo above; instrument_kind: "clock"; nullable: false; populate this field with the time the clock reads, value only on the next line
11:19
